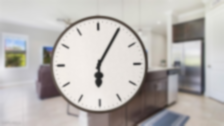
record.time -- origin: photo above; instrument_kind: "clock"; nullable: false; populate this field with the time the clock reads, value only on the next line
6:05
